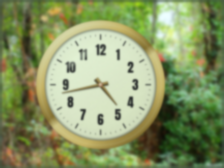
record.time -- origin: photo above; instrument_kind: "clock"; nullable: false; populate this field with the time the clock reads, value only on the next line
4:43
